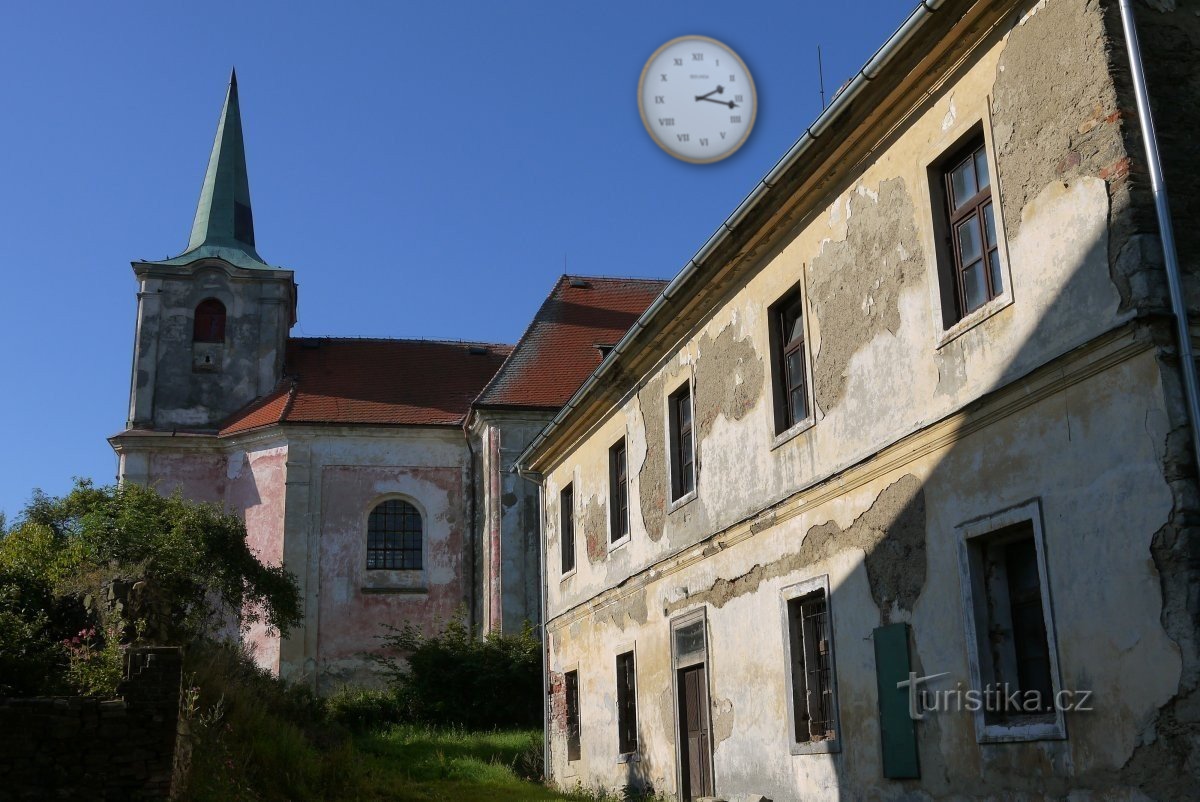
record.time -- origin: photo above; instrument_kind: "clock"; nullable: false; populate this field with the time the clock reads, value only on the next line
2:17
